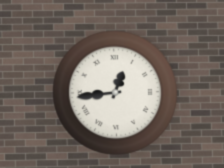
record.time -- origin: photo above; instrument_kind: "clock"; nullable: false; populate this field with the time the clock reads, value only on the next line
12:44
